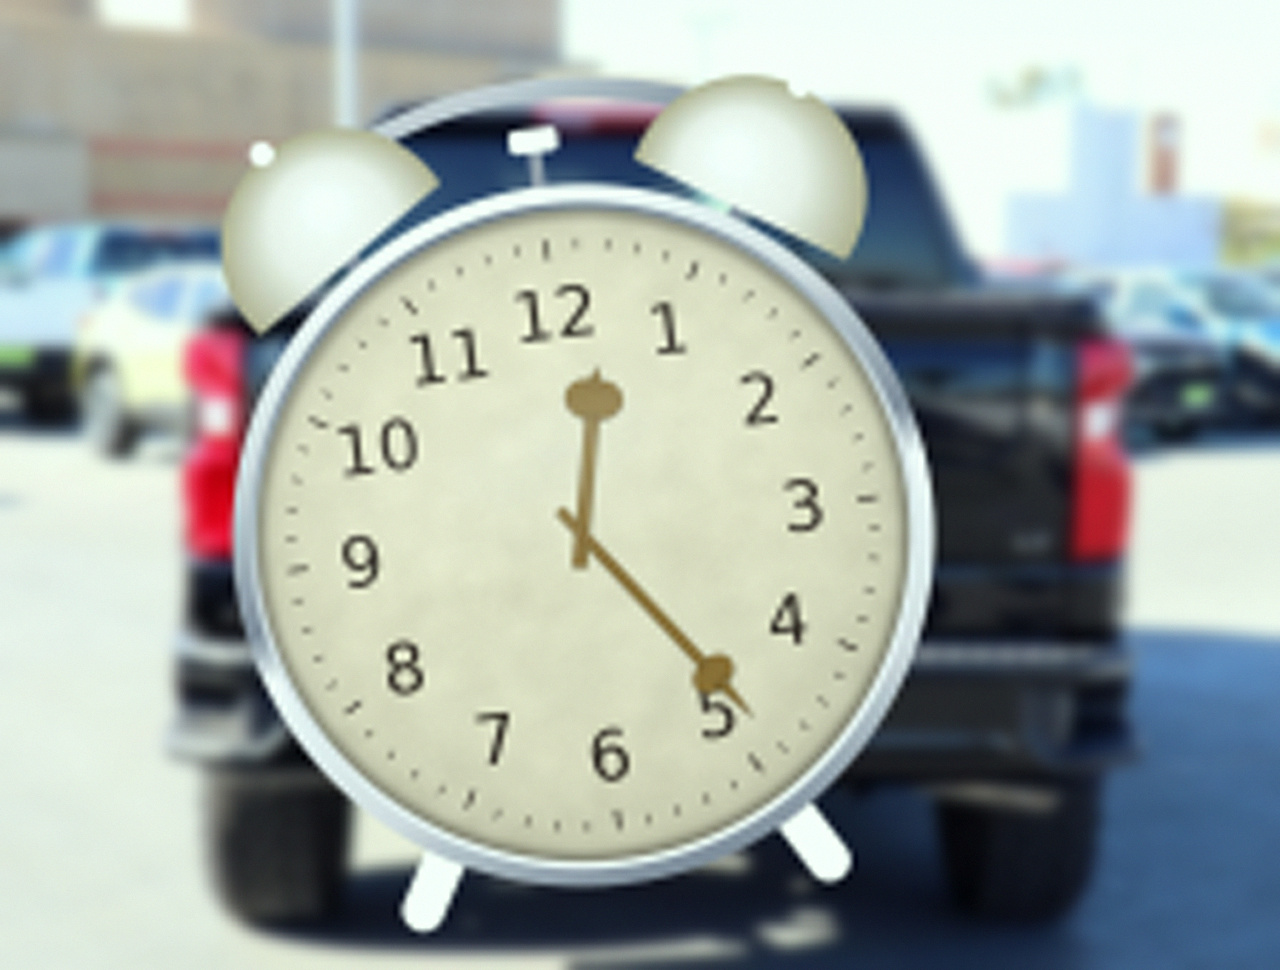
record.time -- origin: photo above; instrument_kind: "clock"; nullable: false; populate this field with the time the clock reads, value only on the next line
12:24
